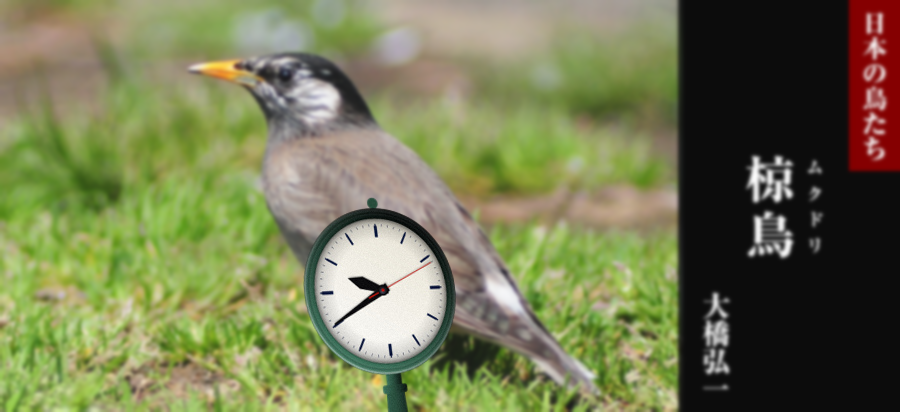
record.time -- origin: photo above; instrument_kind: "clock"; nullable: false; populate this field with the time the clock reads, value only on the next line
9:40:11
